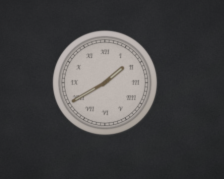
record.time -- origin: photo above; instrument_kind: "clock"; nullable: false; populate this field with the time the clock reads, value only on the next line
1:40
